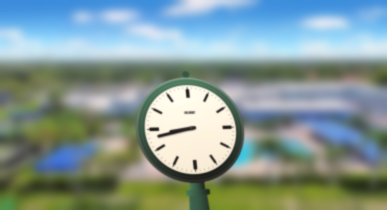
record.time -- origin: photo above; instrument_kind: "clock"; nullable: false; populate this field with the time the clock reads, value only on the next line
8:43
